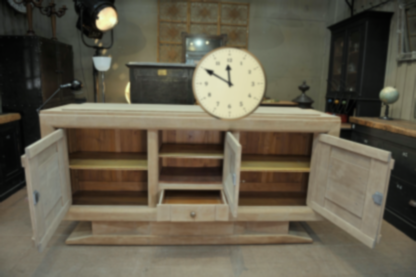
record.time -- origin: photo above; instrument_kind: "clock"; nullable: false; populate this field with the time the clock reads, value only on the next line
11:50
